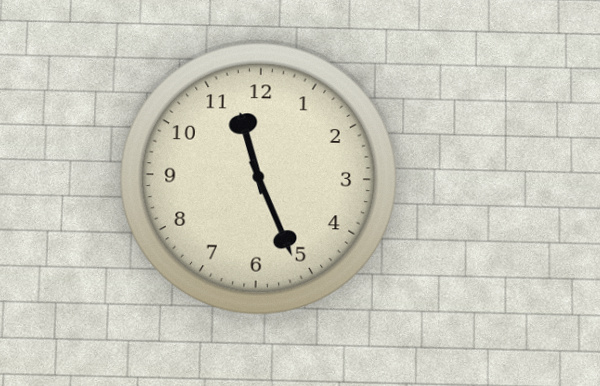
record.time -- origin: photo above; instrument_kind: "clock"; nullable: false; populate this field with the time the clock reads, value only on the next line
11:26
